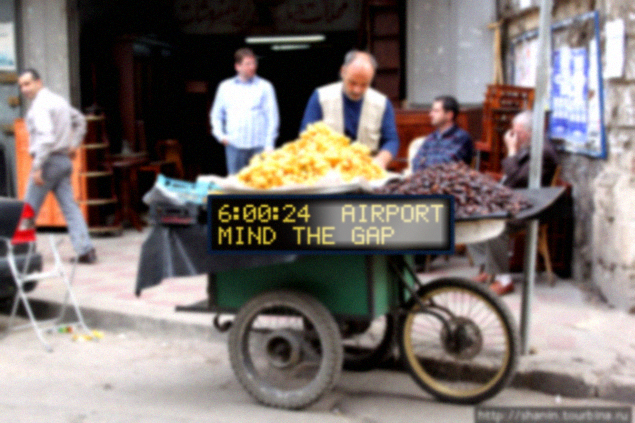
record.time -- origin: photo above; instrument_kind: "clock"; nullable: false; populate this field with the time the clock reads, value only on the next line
6:00:24
